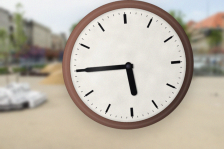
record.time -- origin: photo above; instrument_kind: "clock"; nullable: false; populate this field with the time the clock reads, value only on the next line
5:45
